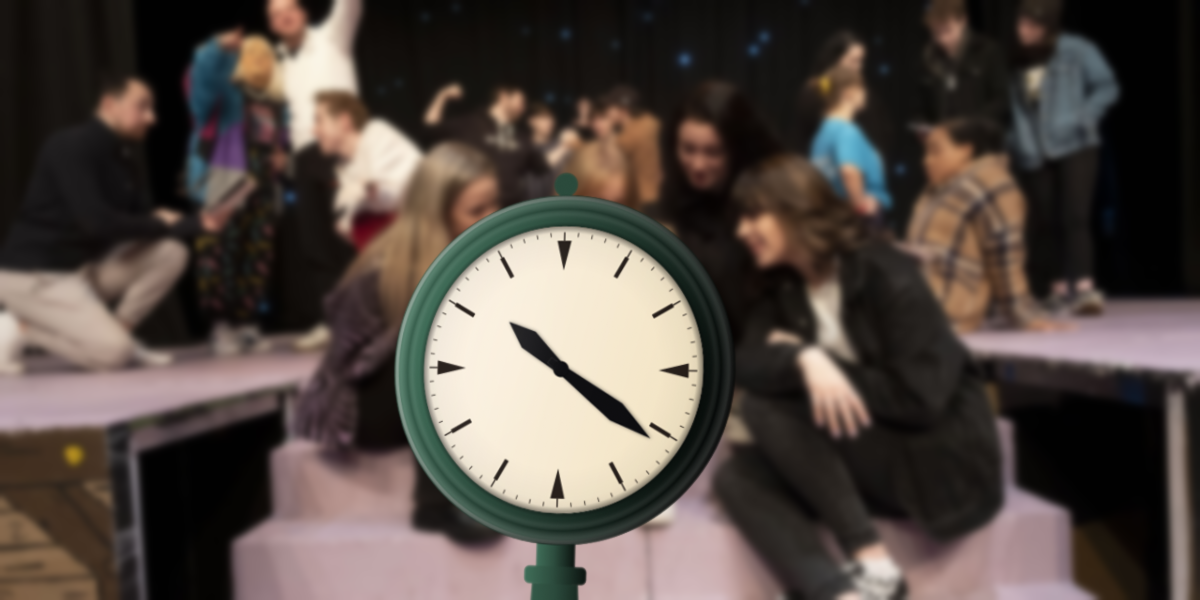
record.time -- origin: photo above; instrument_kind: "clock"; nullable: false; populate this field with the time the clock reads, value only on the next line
10:21
